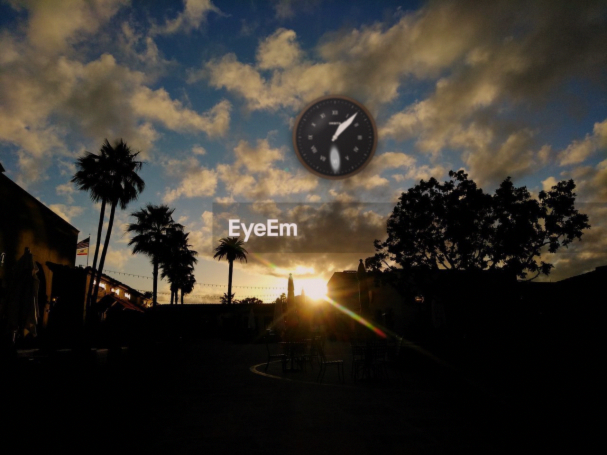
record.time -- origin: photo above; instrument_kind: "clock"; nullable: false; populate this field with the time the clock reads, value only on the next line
1:07
